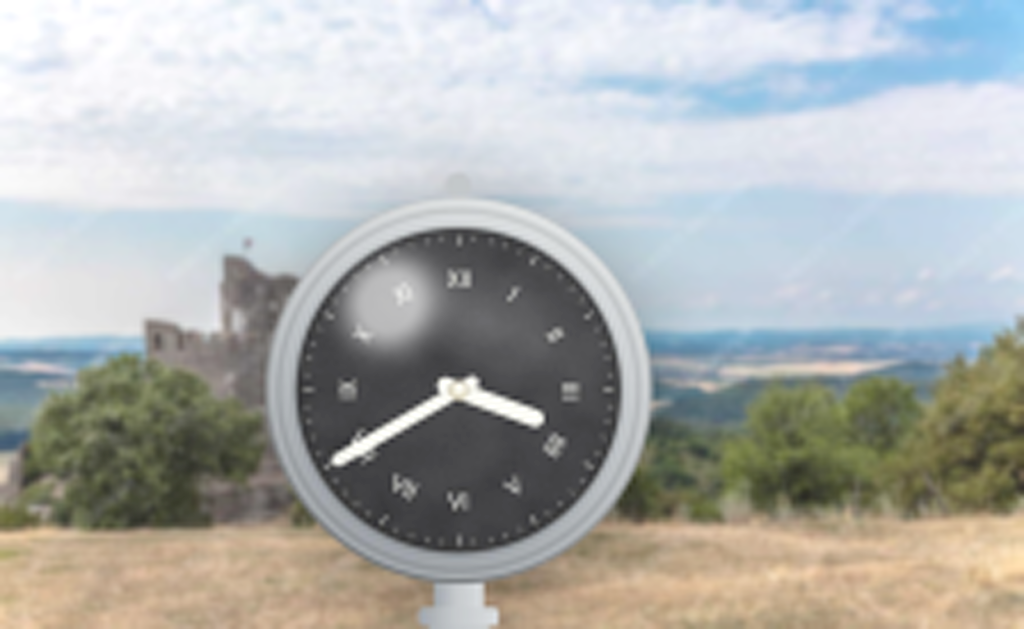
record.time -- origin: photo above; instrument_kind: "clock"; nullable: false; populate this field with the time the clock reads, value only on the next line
3:40
